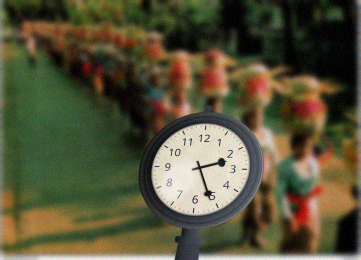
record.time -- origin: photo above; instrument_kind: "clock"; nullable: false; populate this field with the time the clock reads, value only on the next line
2:26
